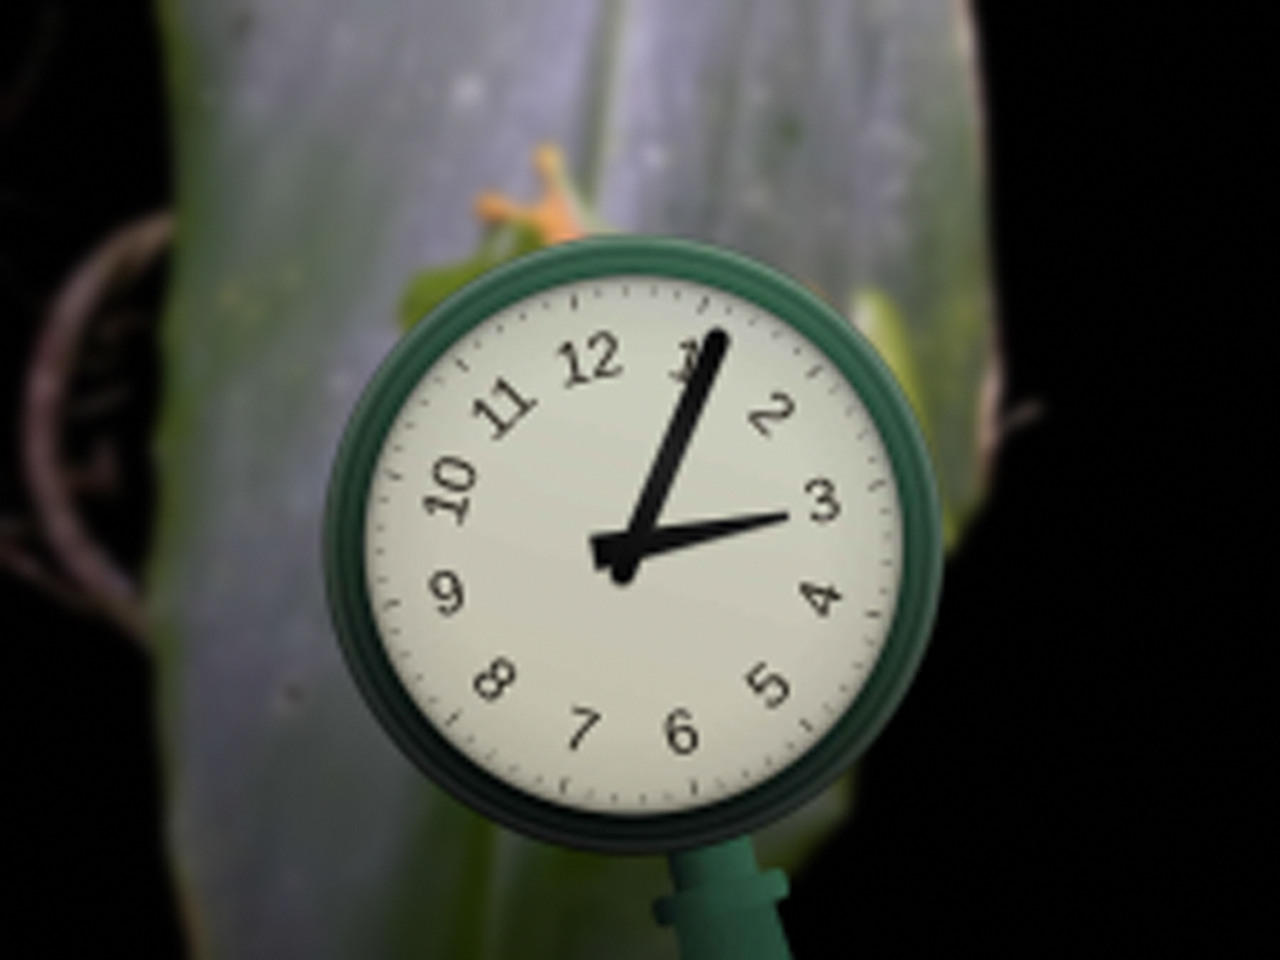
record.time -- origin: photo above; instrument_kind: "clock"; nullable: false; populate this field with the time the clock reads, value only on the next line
3:06
